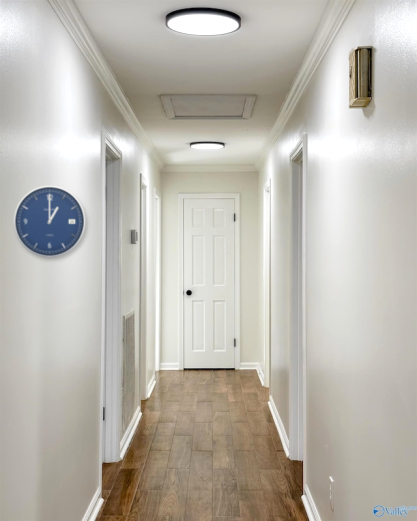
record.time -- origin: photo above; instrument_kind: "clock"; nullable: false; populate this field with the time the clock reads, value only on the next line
1:00
